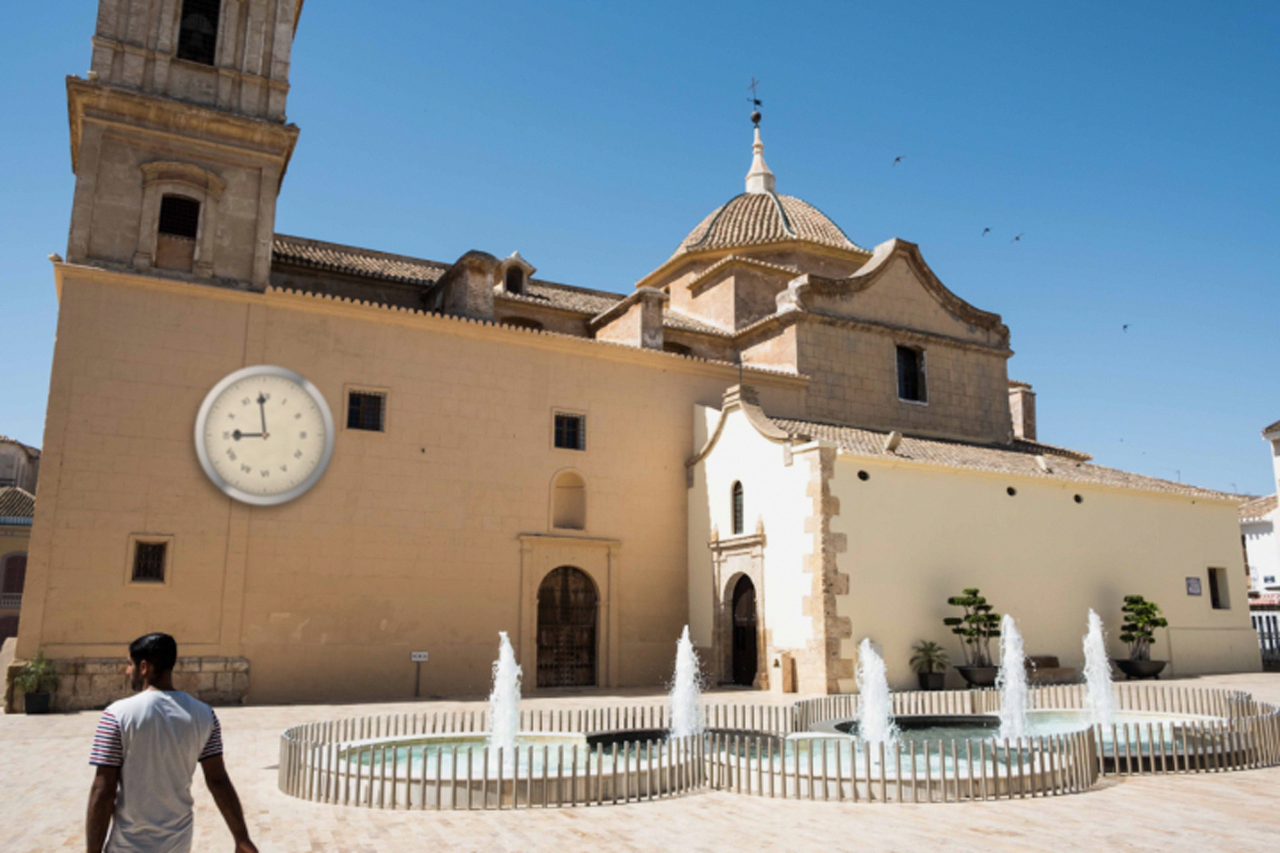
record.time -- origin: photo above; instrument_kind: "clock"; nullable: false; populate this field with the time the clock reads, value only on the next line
8:59
